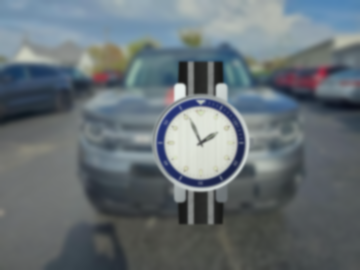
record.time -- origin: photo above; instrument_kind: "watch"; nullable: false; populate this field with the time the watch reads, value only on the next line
1:56
